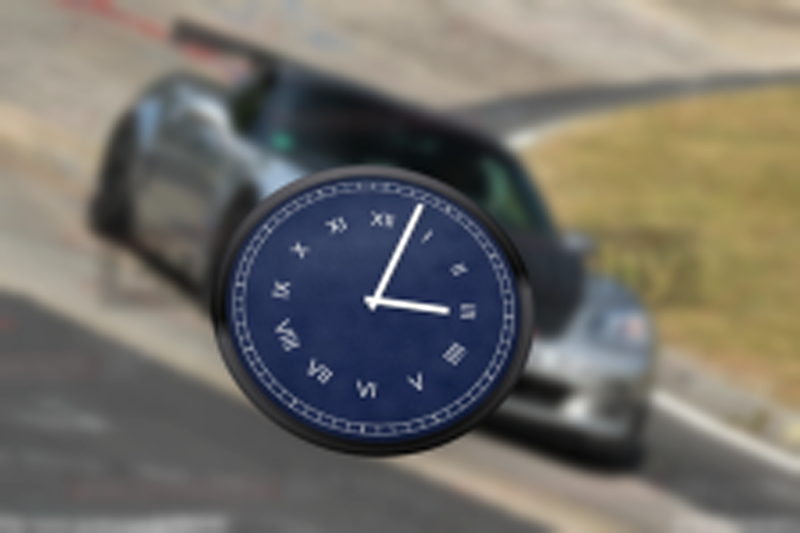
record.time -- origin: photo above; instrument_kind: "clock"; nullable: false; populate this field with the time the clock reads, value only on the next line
3:03
